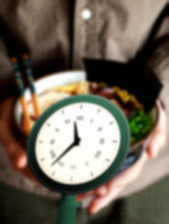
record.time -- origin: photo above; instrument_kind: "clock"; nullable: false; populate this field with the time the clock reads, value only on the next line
11:37
